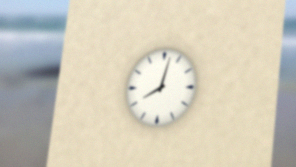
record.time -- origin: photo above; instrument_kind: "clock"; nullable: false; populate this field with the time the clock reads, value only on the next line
8:02
